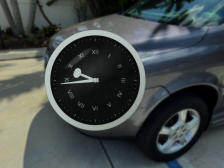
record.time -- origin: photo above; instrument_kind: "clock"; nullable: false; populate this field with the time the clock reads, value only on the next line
9:44
